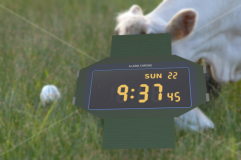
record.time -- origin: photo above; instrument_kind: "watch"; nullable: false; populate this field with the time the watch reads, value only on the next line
9:37:45
